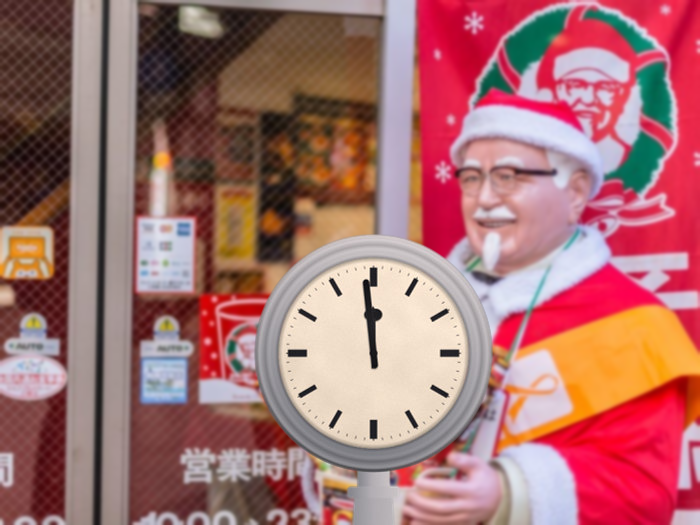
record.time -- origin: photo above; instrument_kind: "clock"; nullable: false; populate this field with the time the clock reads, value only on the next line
11:59
